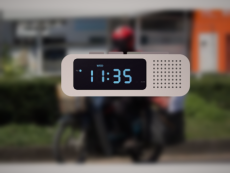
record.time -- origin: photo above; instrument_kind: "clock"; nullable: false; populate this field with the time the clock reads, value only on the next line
11:35
